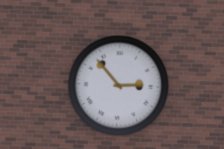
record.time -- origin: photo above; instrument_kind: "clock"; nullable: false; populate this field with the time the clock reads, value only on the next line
2:53
